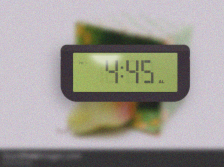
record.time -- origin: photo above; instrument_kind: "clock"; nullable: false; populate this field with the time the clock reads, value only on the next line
4:45
